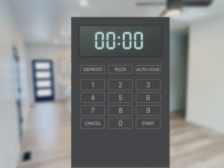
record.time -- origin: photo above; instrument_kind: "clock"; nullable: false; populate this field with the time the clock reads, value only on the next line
0:00
